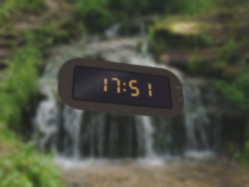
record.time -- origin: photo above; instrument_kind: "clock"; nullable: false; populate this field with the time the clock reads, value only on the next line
17:51
